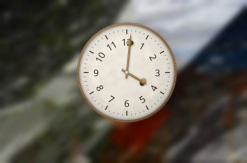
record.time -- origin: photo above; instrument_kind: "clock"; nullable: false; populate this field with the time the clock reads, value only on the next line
4:01
